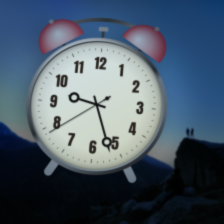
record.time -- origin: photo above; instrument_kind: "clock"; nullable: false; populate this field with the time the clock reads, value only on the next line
9:26:39
